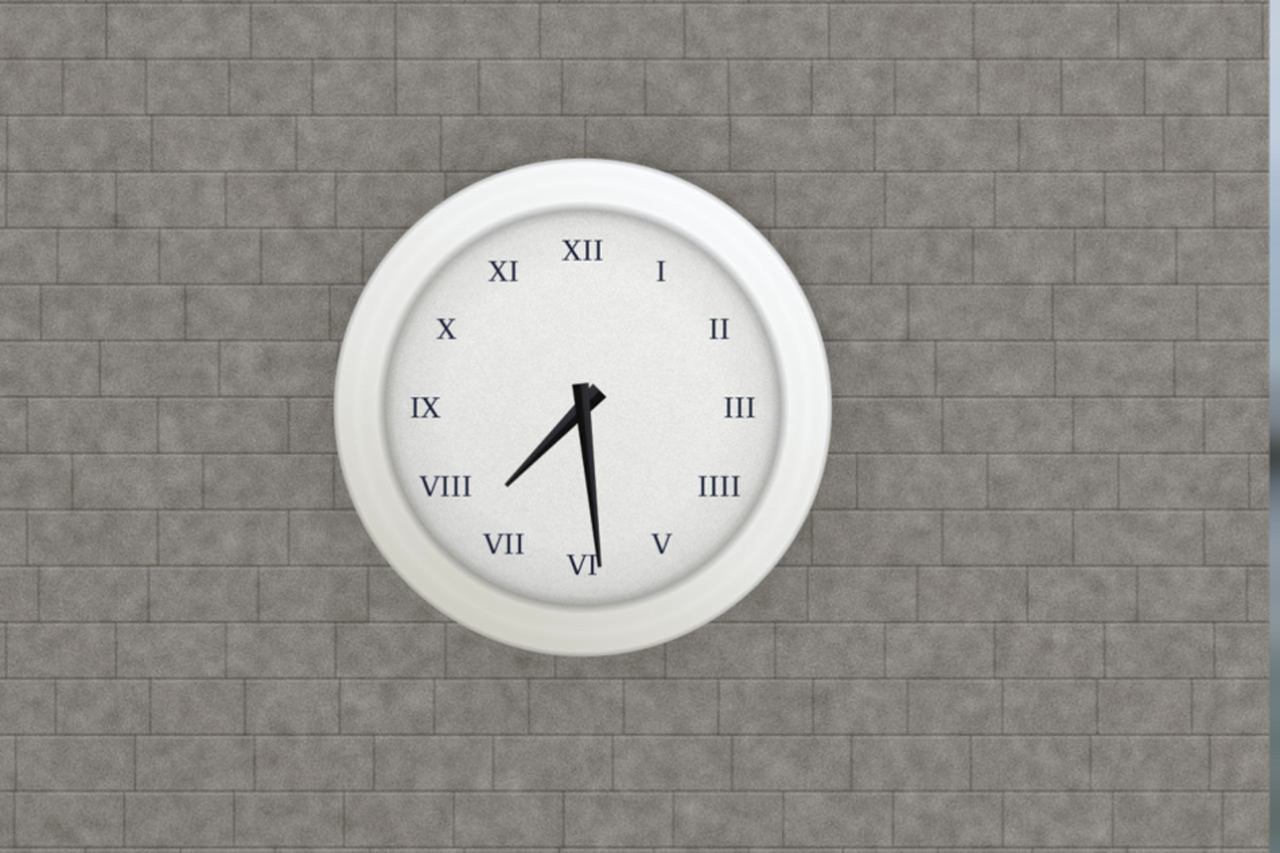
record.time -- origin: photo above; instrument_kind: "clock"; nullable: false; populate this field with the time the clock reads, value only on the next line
7:29
